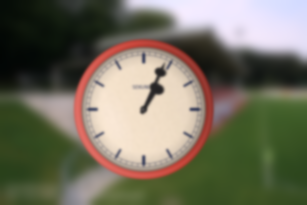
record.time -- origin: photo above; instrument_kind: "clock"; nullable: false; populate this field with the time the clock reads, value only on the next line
1:04
